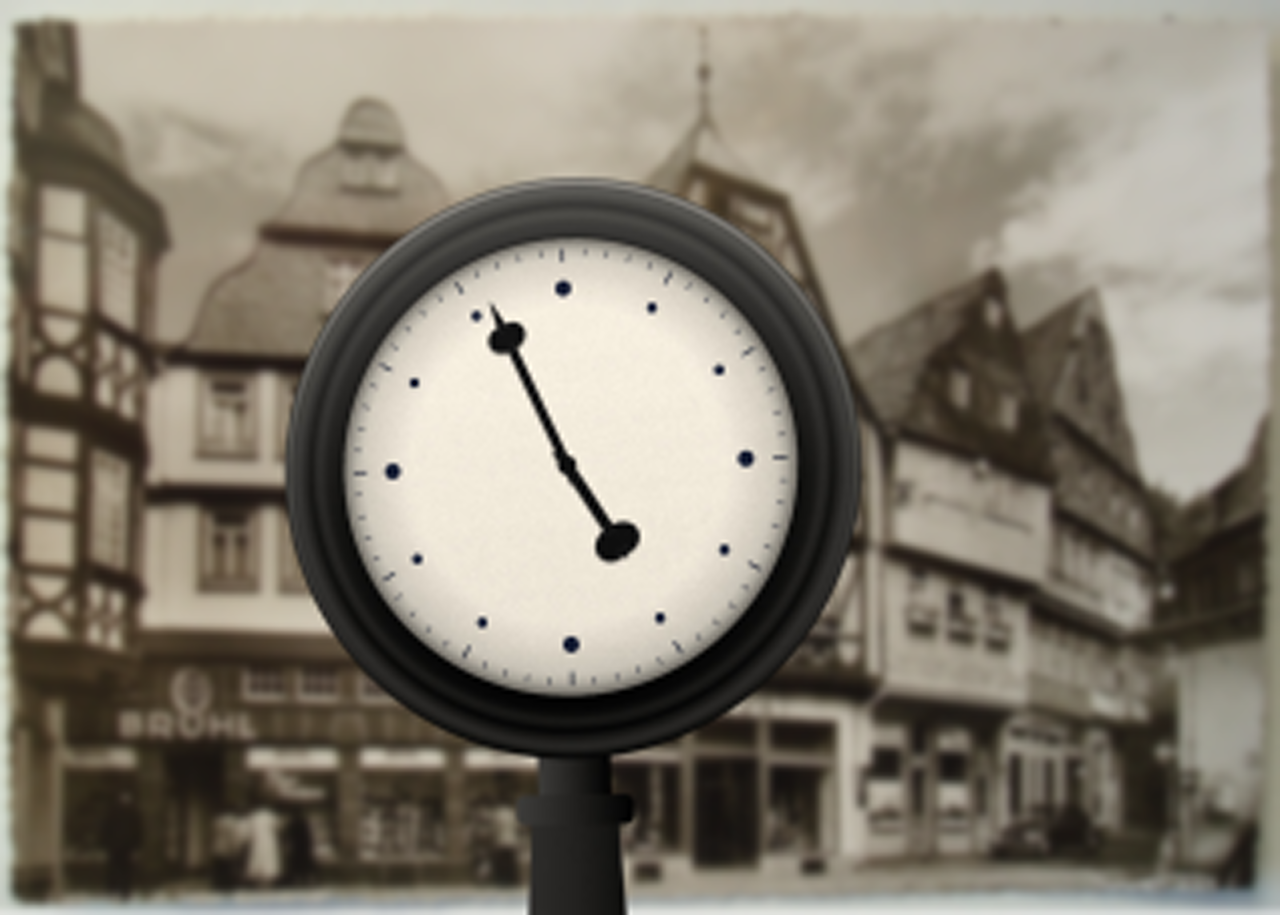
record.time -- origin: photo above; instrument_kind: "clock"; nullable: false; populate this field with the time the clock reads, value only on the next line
4:56
